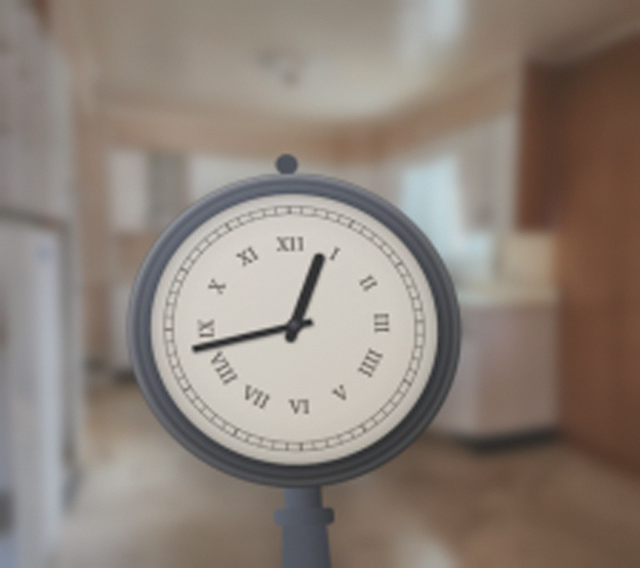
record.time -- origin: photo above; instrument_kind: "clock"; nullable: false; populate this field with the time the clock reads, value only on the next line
12:43
